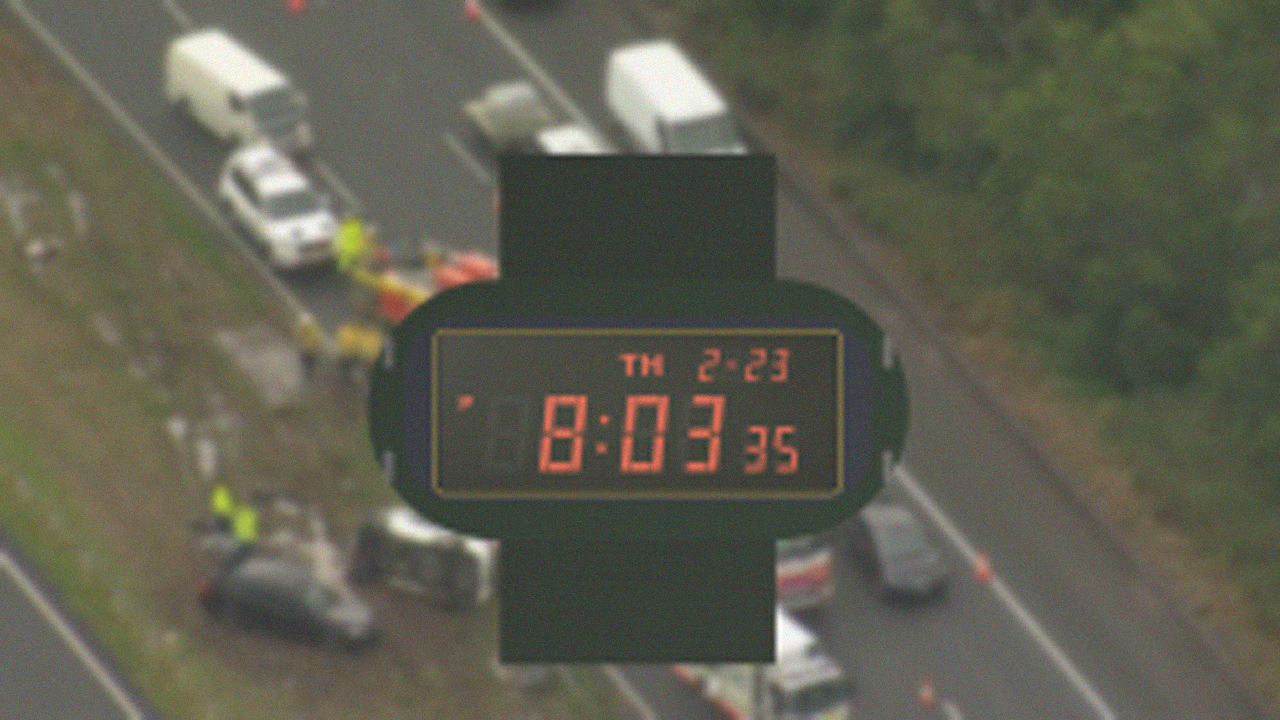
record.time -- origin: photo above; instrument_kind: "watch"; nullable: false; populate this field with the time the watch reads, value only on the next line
8:03:35
